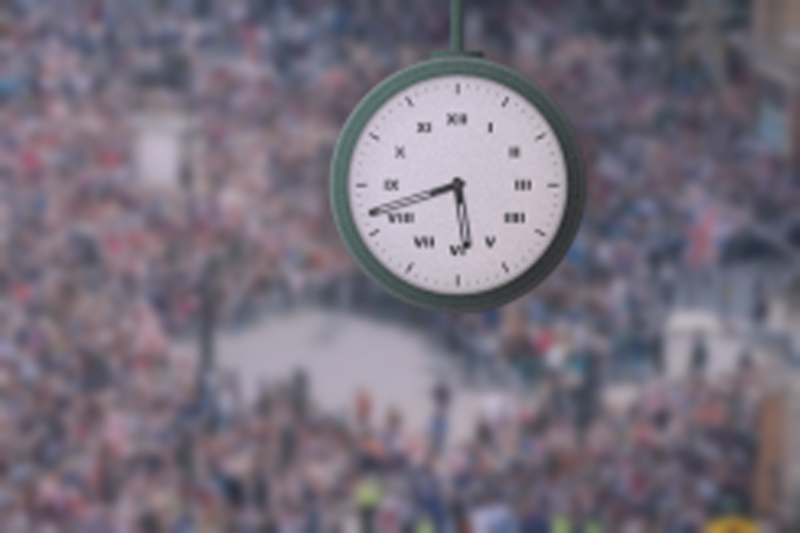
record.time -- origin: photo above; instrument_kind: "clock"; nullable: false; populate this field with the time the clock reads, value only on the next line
5:42
